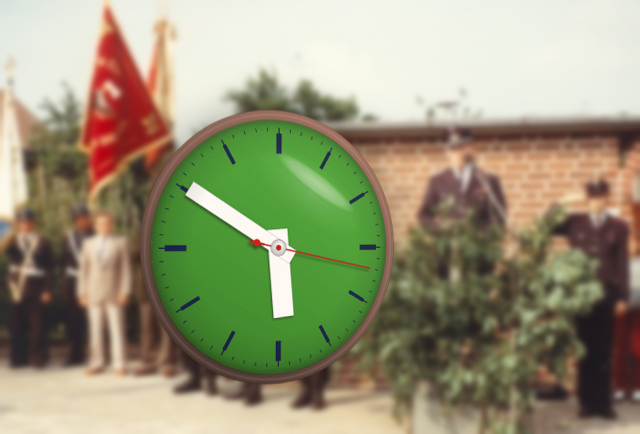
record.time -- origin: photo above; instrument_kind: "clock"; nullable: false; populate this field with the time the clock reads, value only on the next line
5:50:17
